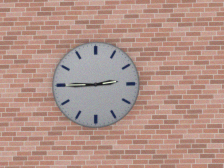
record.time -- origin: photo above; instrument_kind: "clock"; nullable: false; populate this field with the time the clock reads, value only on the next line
2:45
